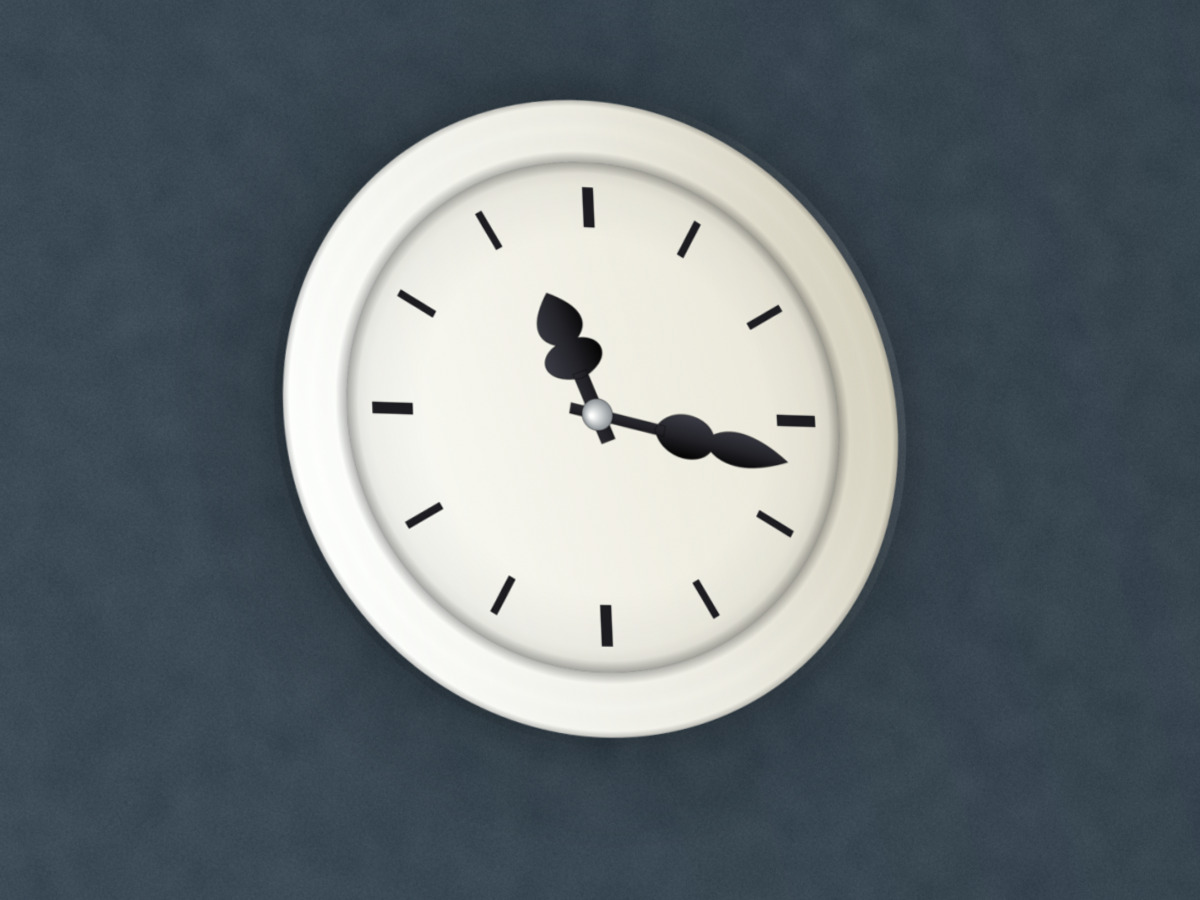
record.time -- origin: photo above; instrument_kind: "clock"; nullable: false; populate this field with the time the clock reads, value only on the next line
11:17
